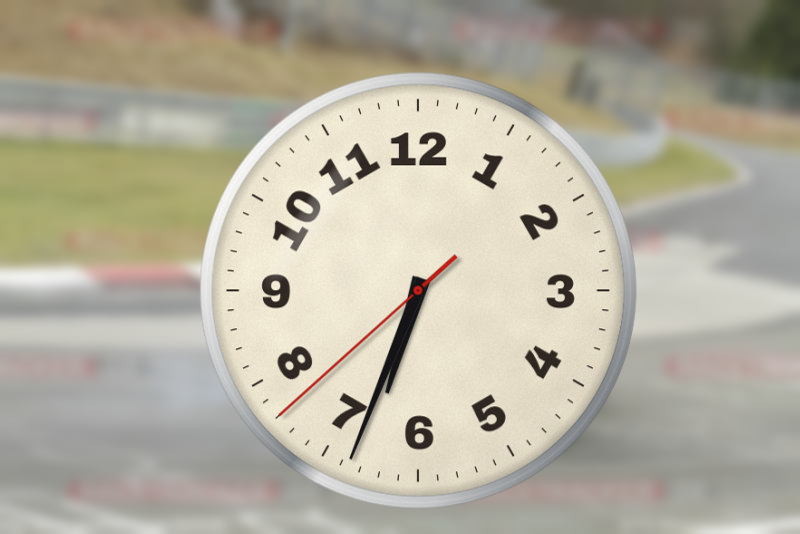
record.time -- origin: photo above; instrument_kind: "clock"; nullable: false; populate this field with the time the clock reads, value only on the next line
6:33:38
